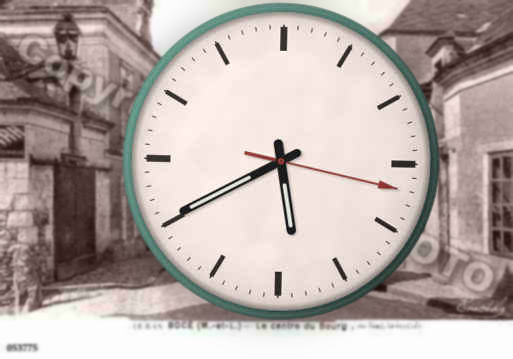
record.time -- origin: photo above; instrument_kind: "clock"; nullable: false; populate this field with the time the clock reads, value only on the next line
5:40:17
